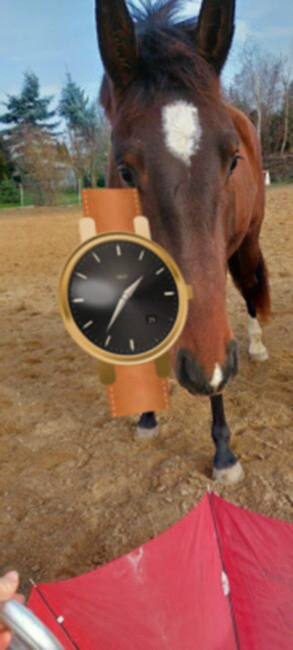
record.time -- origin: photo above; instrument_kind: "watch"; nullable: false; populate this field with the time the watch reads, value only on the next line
1:36
